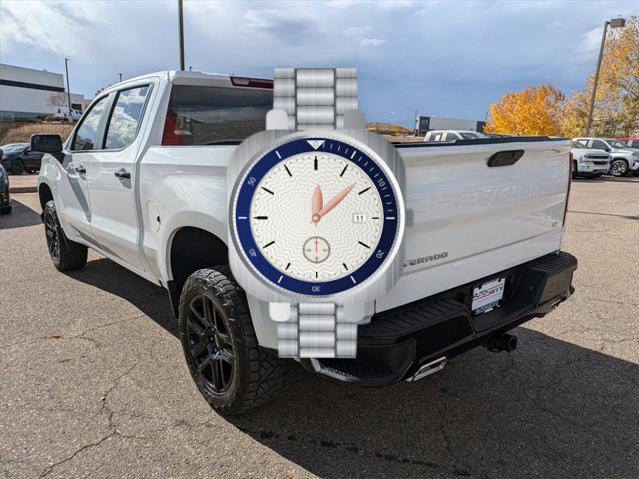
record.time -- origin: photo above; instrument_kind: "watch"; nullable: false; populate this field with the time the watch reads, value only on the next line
12:08
